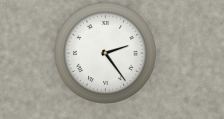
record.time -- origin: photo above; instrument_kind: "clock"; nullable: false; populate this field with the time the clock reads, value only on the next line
2:24
